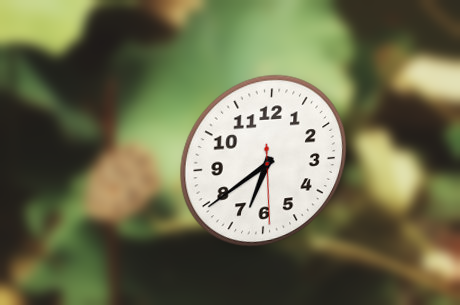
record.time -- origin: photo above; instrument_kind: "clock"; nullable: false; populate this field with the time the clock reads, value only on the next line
6:39:29
